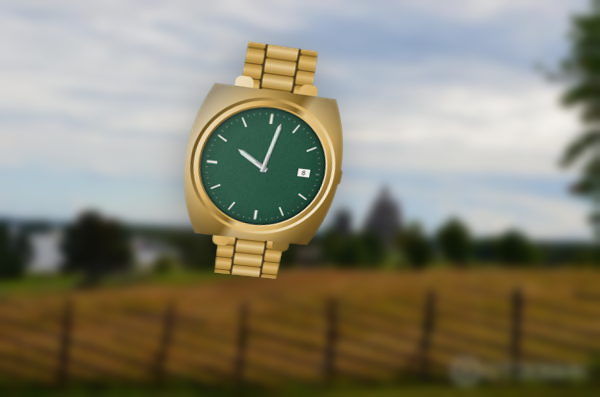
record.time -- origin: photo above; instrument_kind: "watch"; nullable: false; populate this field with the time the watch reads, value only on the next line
10:02
